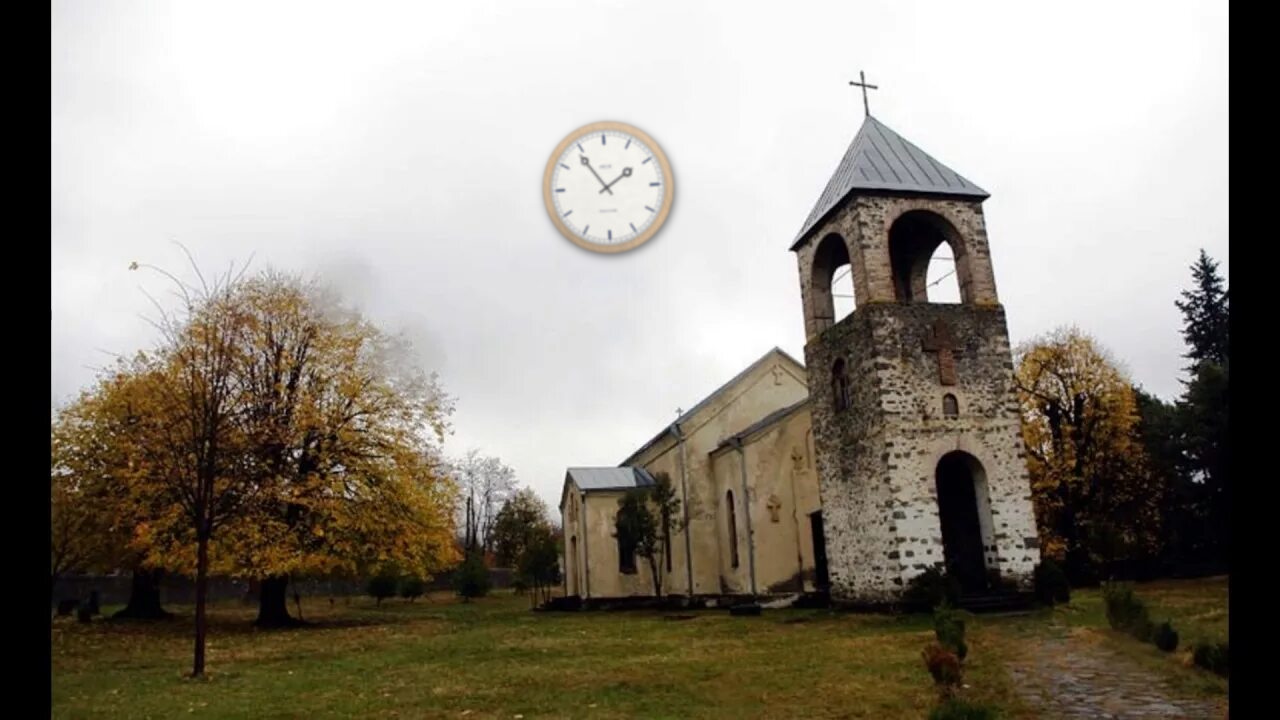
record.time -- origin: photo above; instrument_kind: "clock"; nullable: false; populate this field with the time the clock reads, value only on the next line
1:54
